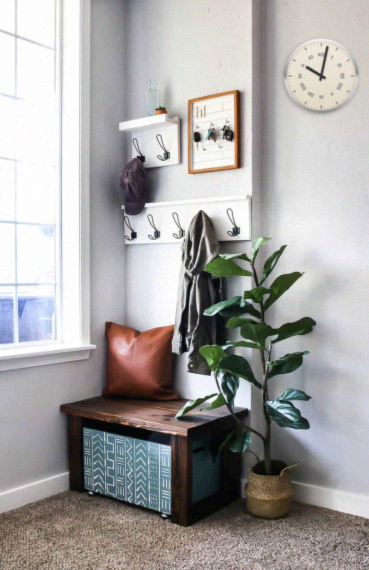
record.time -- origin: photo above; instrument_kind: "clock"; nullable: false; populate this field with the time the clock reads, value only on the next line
10:02
